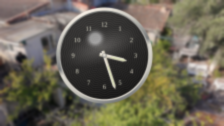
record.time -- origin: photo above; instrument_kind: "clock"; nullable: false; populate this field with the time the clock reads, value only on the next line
3:27
